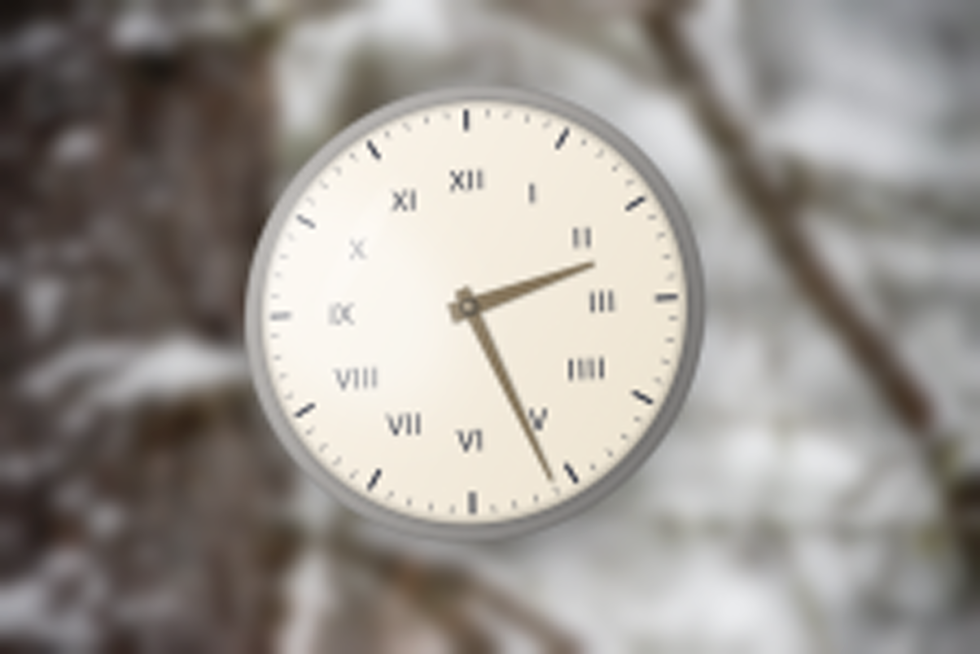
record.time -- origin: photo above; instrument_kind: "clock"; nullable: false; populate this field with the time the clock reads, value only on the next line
2:26
